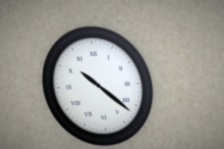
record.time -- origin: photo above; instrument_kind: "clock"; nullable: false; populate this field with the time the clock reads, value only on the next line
10:22
